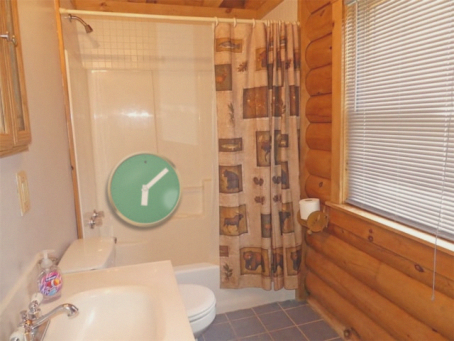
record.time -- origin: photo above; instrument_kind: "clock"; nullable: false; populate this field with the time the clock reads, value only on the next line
6:08
